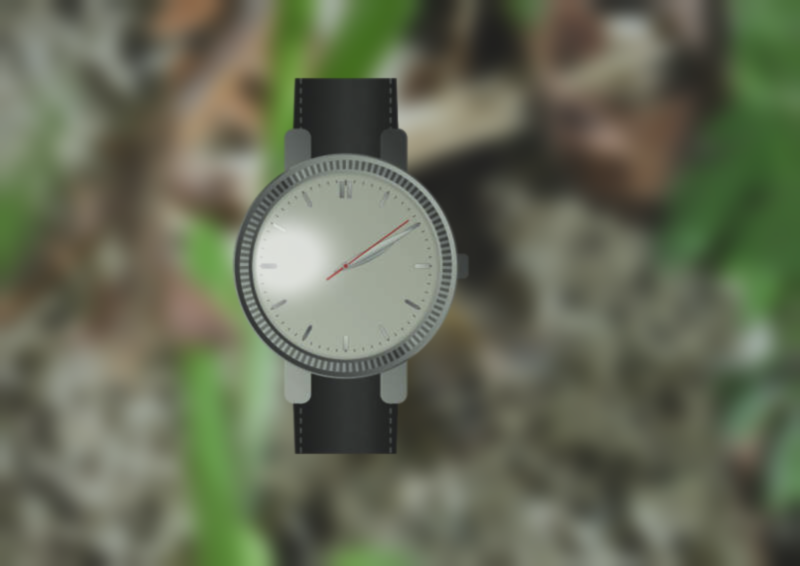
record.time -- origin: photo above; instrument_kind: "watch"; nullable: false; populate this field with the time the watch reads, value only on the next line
2:10:09
